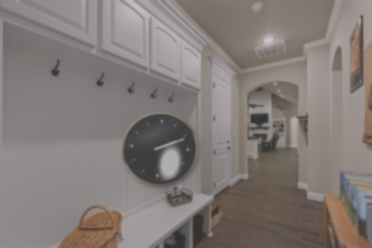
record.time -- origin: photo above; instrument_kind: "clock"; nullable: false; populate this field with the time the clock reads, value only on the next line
2:11
